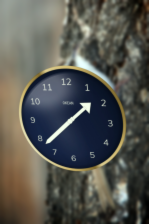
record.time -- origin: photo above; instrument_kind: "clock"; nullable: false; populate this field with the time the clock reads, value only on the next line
1:38
